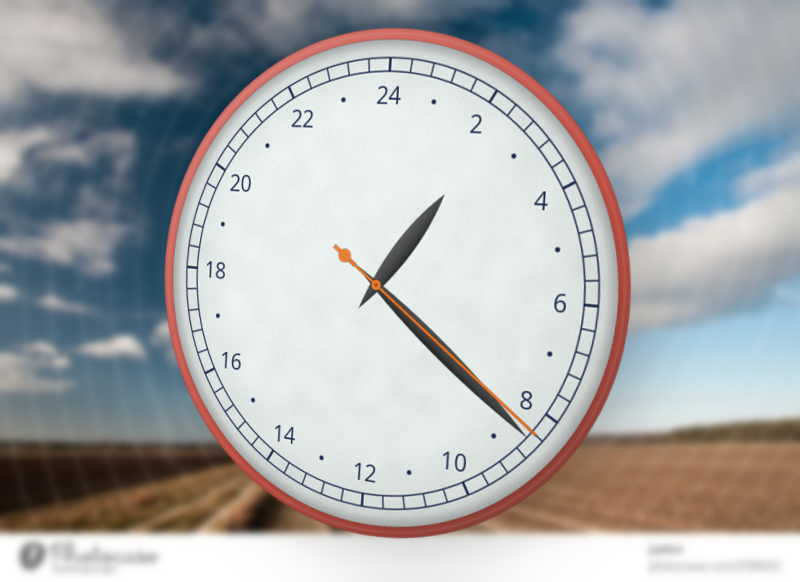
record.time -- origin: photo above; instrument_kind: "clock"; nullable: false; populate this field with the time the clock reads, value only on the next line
2:21:21
